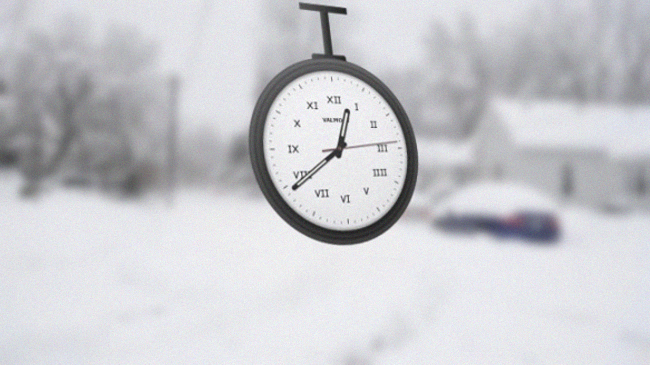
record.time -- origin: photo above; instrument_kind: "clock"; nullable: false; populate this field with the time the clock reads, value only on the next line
12:39:14
